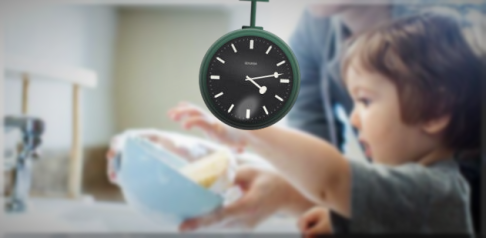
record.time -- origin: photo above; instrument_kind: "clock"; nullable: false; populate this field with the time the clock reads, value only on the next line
4:13
